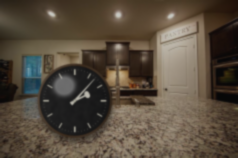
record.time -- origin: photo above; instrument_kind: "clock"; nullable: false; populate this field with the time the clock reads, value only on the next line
2:07
